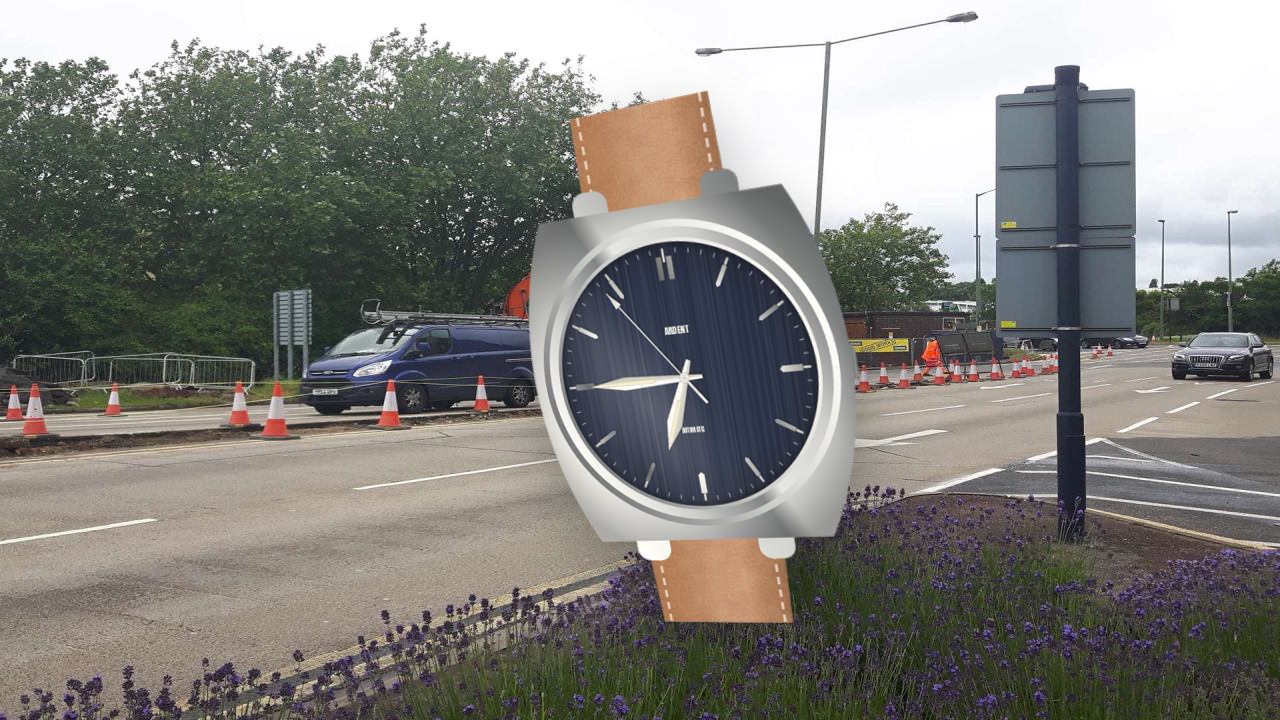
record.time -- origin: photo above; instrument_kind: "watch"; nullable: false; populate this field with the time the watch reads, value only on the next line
6:44:54
